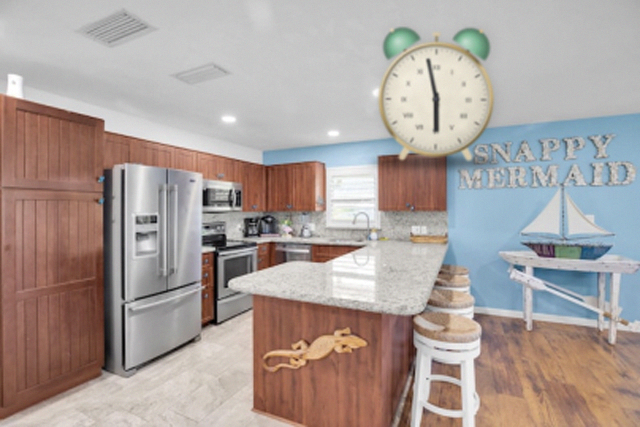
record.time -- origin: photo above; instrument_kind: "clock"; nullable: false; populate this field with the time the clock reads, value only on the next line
5:58
